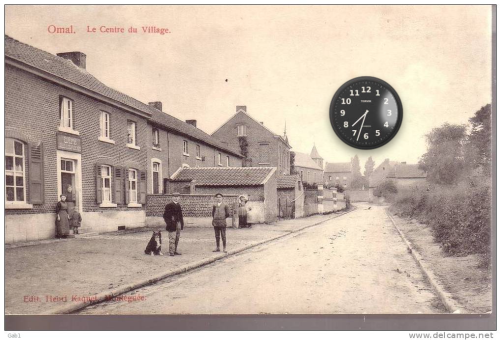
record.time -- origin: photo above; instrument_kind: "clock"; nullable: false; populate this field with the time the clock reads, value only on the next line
7:33
